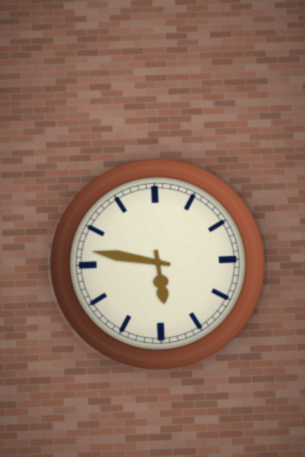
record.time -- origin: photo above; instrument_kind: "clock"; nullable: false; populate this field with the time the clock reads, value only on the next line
5:47
